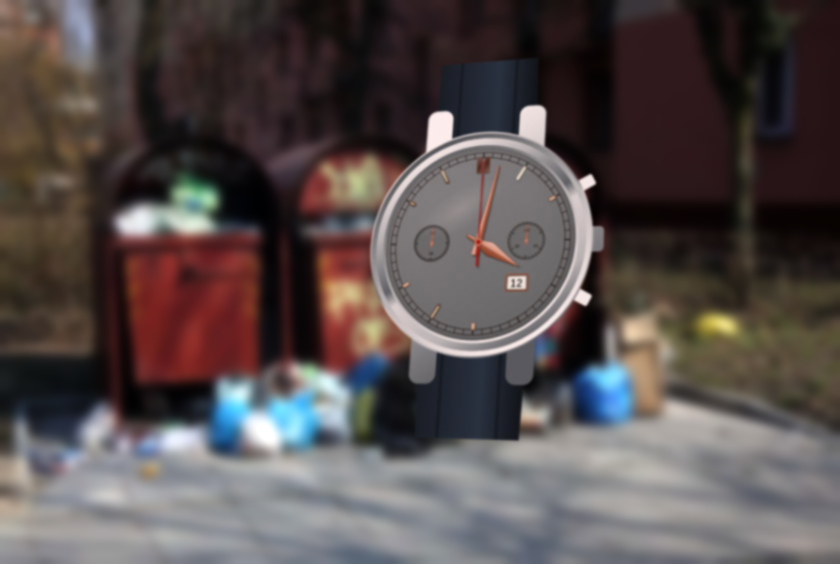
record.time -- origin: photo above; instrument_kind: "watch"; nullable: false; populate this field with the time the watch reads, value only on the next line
4:02
